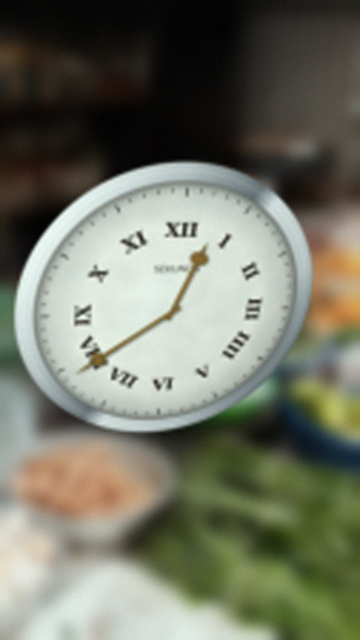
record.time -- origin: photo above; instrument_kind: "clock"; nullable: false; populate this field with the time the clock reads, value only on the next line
12:39
